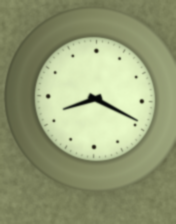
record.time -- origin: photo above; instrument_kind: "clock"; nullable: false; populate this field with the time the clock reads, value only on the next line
8:19
